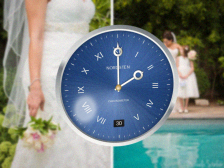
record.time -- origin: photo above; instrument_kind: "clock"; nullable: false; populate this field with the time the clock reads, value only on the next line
2:00
